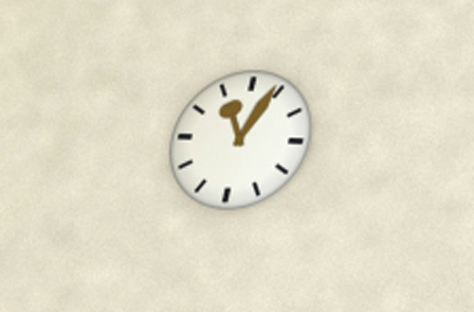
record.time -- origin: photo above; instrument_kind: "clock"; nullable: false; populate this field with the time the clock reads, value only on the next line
11:04
